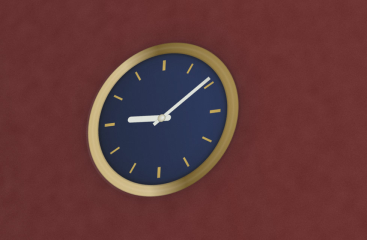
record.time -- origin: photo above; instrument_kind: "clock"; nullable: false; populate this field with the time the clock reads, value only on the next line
9:09
